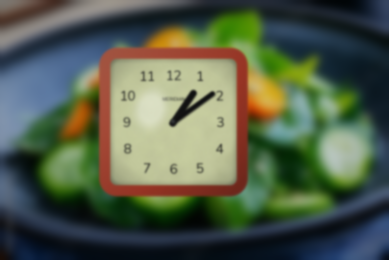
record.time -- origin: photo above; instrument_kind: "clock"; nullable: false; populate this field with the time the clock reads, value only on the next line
1:09
